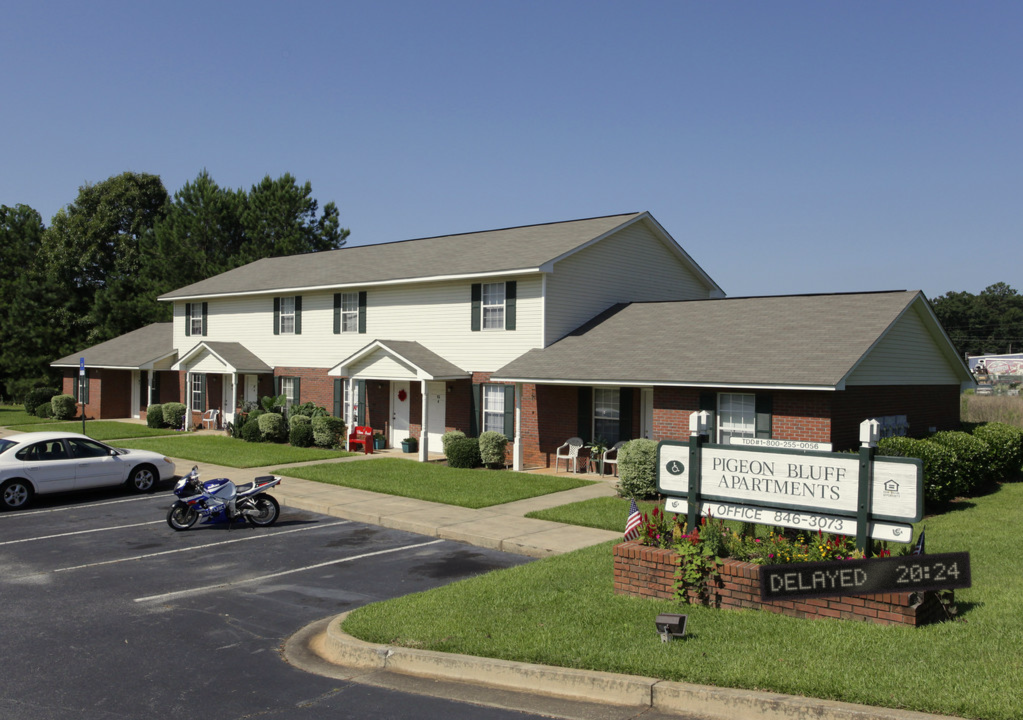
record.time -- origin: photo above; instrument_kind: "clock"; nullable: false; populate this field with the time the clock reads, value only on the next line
20:24
